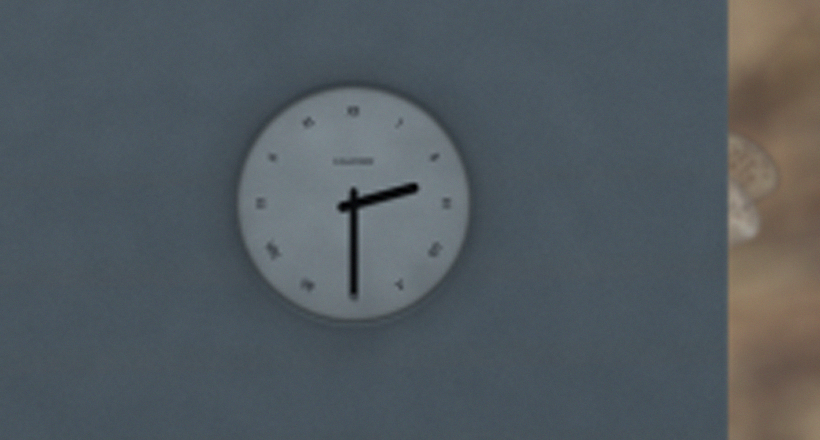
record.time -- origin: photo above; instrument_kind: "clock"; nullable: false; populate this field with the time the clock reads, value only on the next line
2:30
